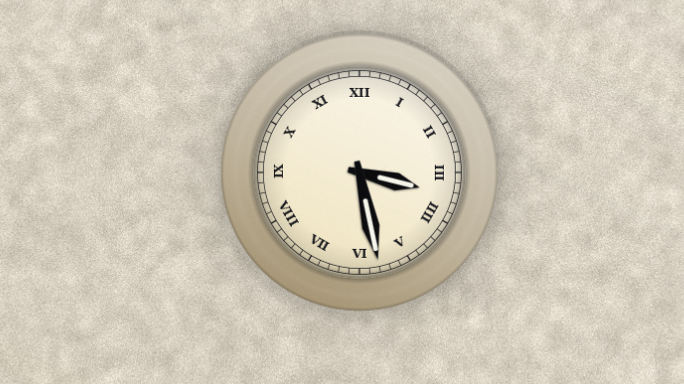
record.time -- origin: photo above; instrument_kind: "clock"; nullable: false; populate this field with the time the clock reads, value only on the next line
3:28
